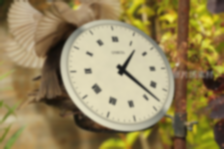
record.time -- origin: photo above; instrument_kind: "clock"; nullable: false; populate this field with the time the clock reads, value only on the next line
1:23
